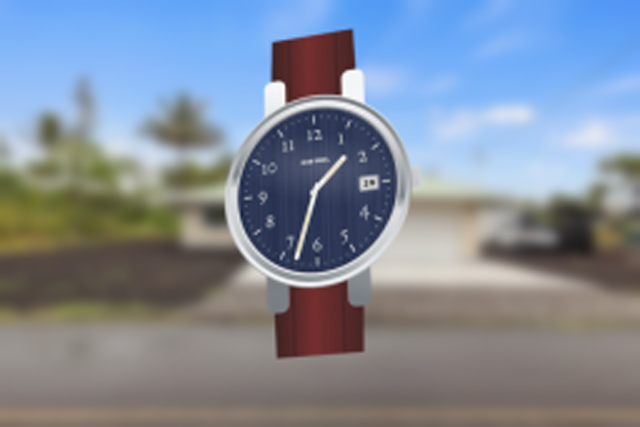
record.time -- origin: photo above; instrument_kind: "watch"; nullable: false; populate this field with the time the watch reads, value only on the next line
1:33
